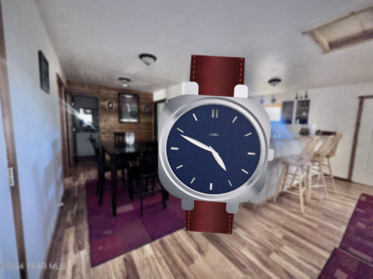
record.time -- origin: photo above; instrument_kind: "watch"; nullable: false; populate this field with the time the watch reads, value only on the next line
4:49
